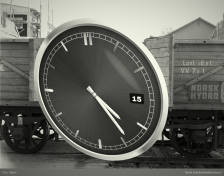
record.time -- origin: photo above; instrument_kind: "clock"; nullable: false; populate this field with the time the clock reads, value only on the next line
4:24
